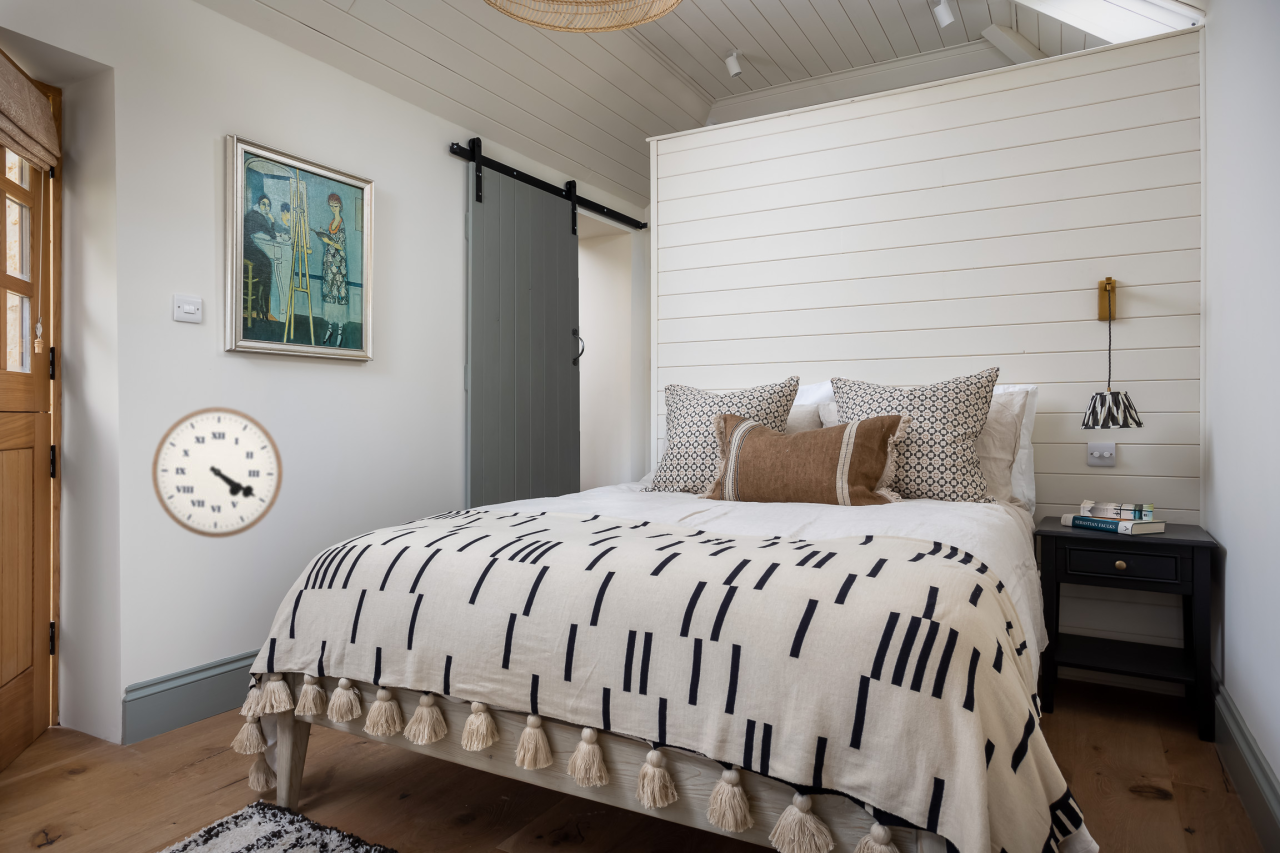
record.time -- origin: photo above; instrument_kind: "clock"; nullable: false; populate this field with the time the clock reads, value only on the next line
4:20
